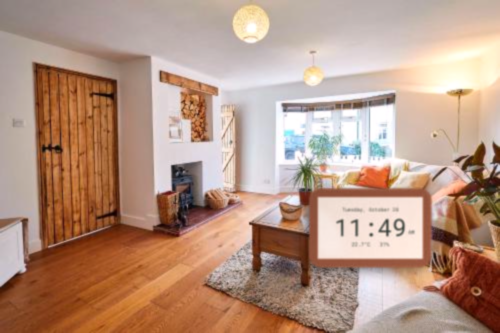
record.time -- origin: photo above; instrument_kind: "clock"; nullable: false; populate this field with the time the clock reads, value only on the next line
11:49
